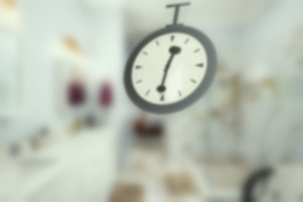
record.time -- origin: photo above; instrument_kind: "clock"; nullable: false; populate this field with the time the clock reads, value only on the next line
12:31
